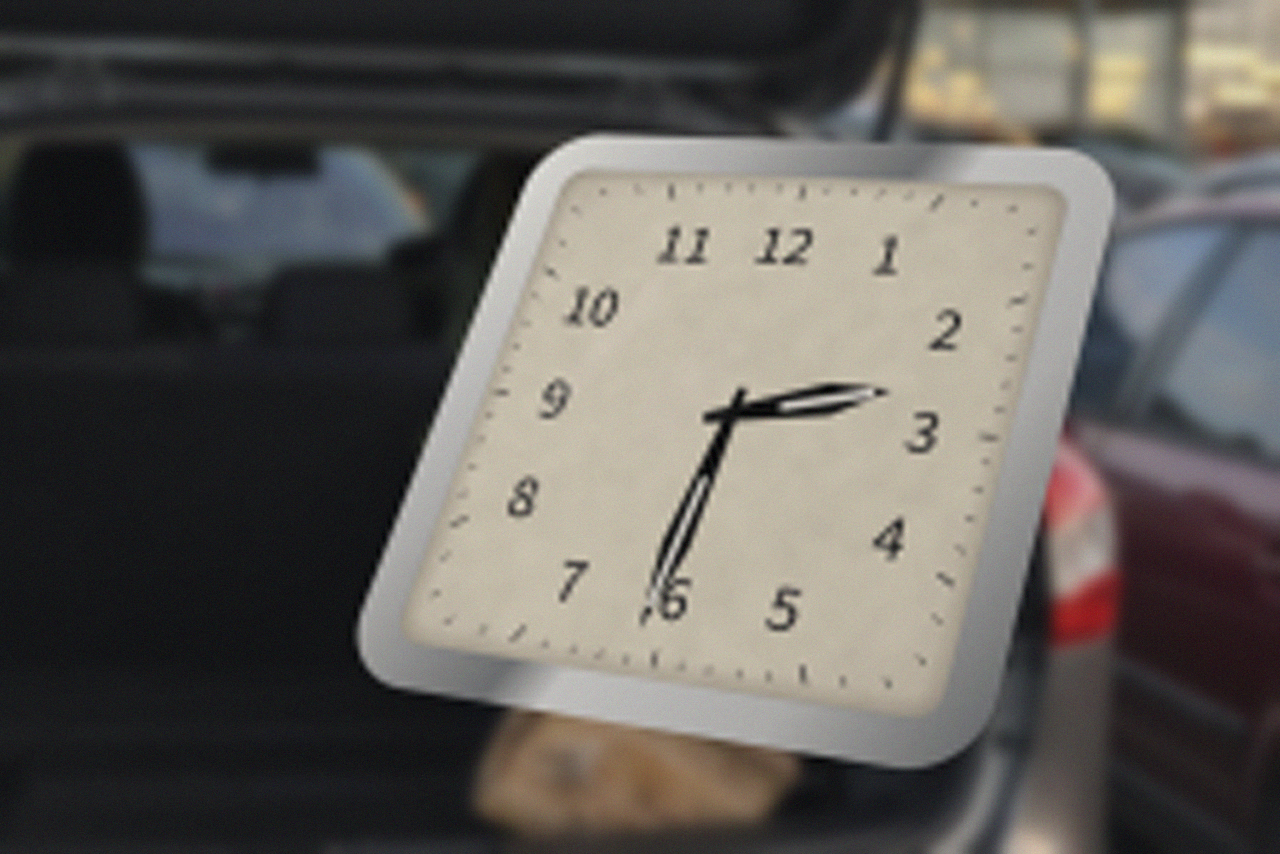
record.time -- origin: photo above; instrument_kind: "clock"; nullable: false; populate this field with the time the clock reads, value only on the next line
2:31
